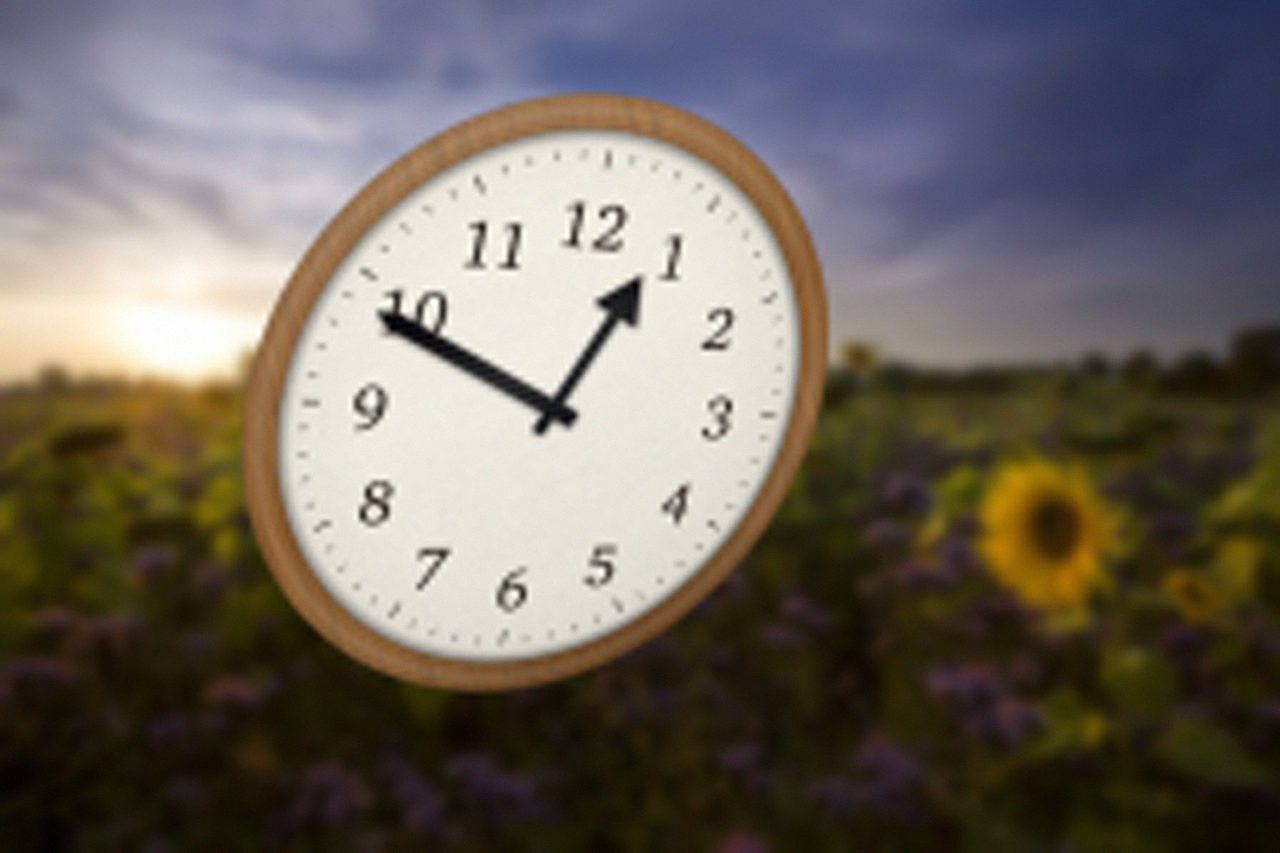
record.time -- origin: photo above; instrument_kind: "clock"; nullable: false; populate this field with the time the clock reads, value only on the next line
12:49
